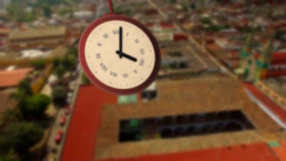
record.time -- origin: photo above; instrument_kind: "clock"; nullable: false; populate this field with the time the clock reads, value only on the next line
4:02
